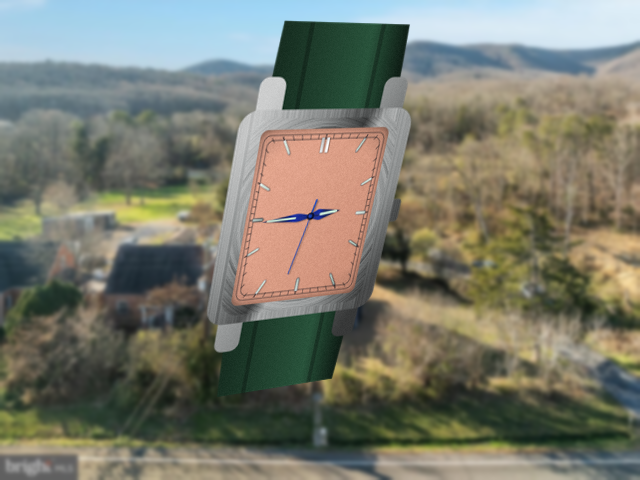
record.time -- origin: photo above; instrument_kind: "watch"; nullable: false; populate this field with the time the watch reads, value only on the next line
2:44:32
